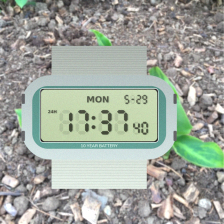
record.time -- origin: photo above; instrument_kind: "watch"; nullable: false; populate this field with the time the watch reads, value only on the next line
17:37:40
